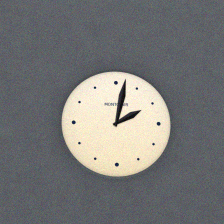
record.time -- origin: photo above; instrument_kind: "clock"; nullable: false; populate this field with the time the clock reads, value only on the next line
2:02
